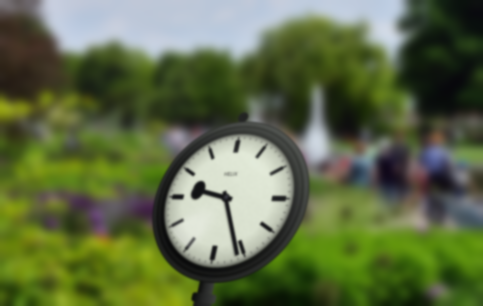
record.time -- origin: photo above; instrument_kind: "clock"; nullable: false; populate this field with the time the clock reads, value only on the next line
9:26
